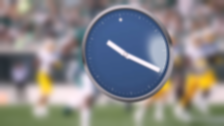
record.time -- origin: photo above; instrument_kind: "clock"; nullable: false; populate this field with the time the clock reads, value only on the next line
10:20
